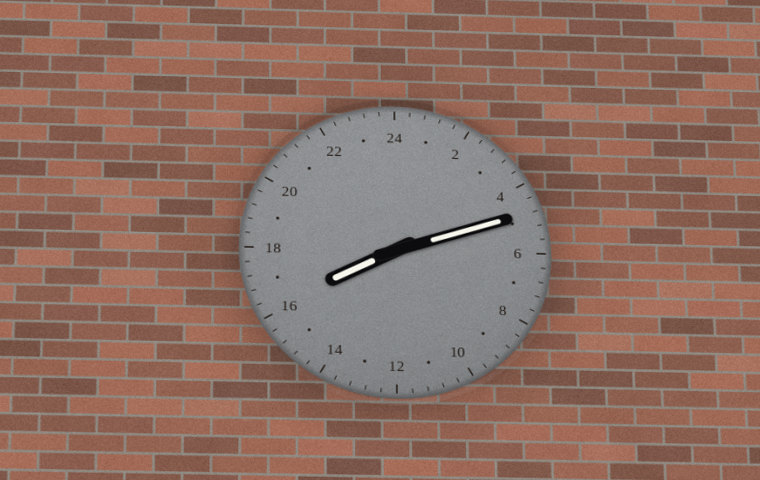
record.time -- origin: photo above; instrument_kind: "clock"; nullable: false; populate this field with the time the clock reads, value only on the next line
16:12
